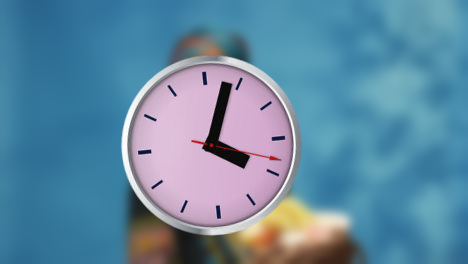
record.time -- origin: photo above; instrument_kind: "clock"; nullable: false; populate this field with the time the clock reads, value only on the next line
4:03:18
